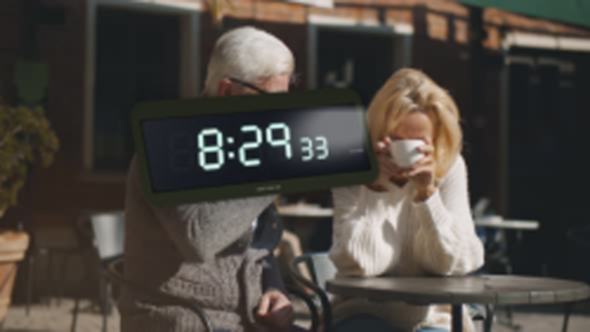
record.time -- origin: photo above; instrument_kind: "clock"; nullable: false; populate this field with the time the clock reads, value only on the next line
8:29:33
